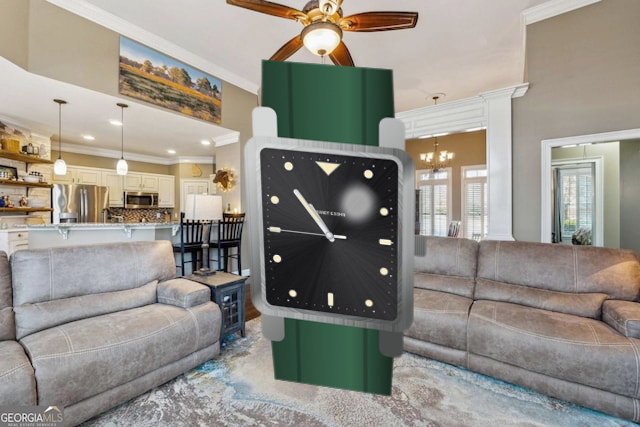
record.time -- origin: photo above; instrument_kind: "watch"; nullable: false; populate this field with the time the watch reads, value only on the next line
10:53:45
